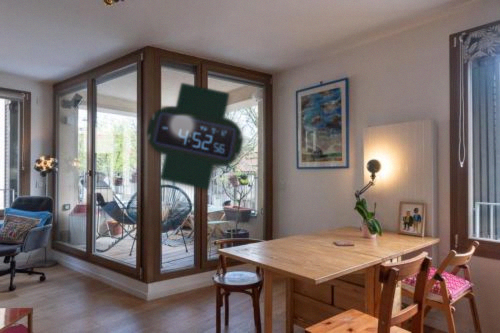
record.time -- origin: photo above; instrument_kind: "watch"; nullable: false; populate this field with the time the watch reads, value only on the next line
4:52
